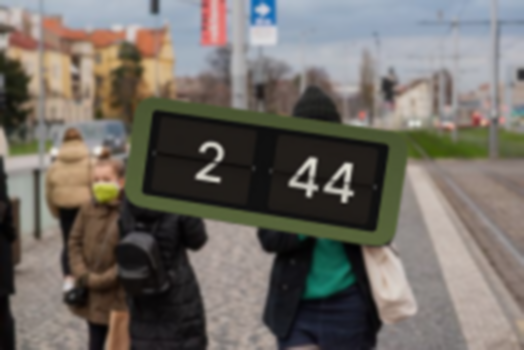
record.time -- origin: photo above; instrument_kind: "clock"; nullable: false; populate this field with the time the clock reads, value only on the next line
2:44
